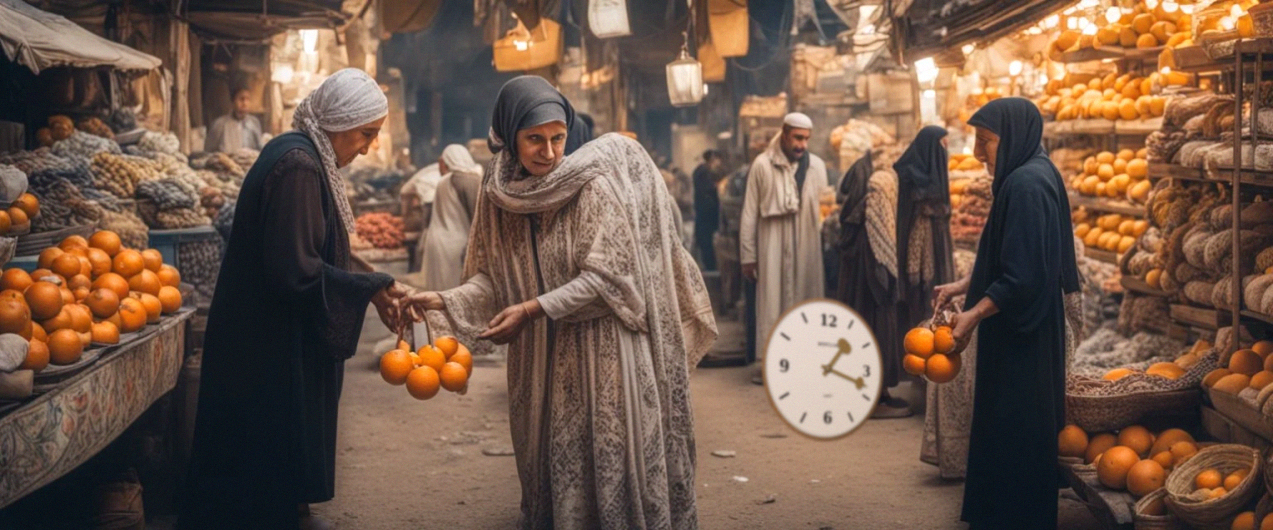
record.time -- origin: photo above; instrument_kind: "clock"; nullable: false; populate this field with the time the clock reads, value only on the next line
1:18
